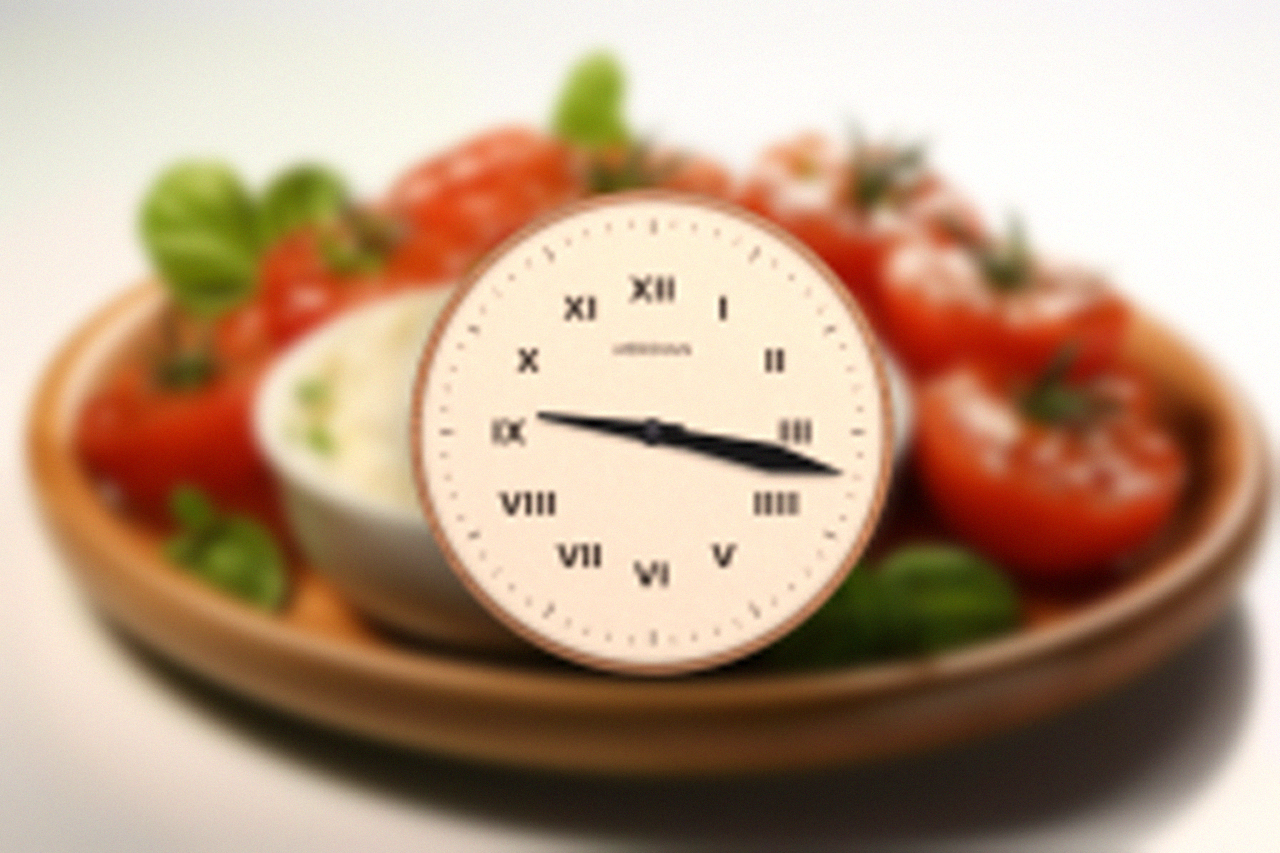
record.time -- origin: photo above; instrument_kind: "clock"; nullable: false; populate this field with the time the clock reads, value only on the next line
9:17
